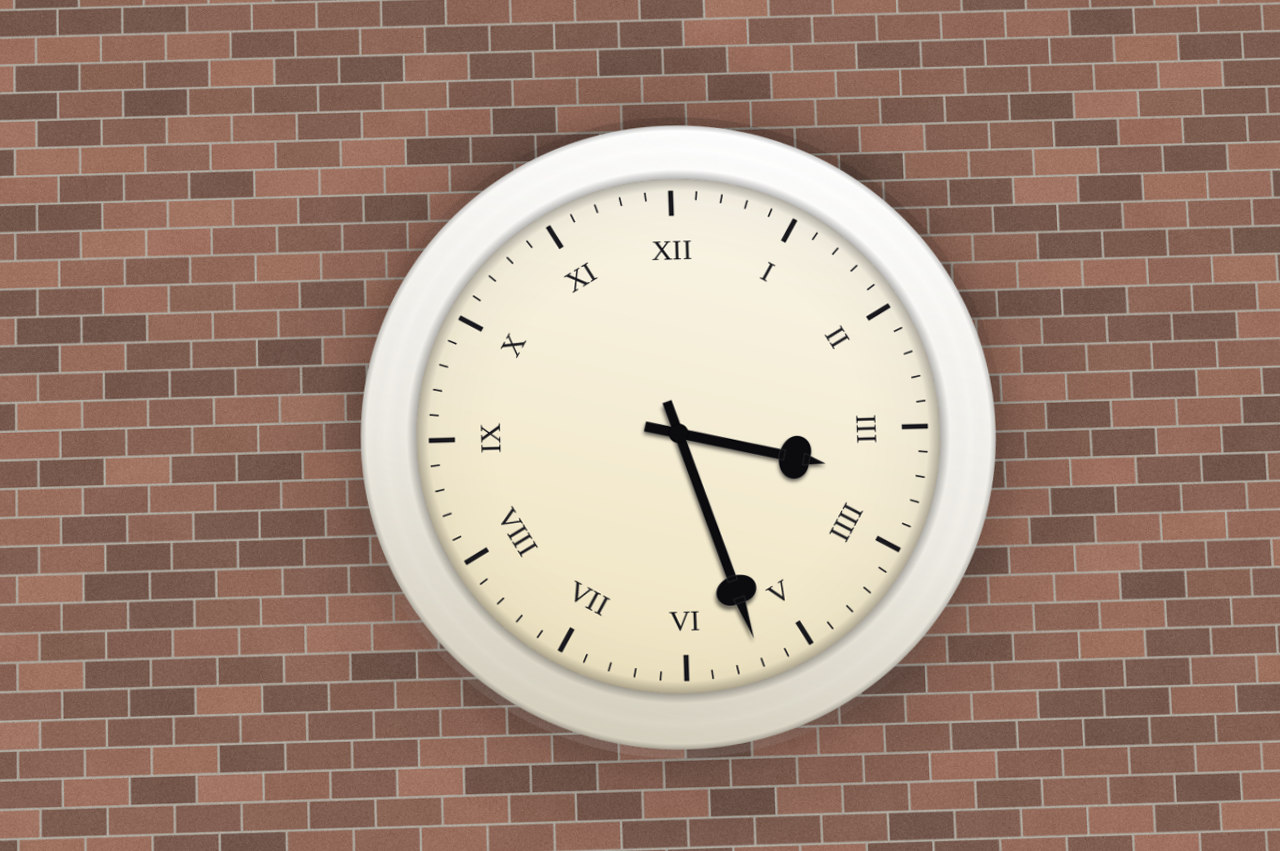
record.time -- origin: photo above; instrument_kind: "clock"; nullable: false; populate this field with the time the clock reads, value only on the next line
3:27
